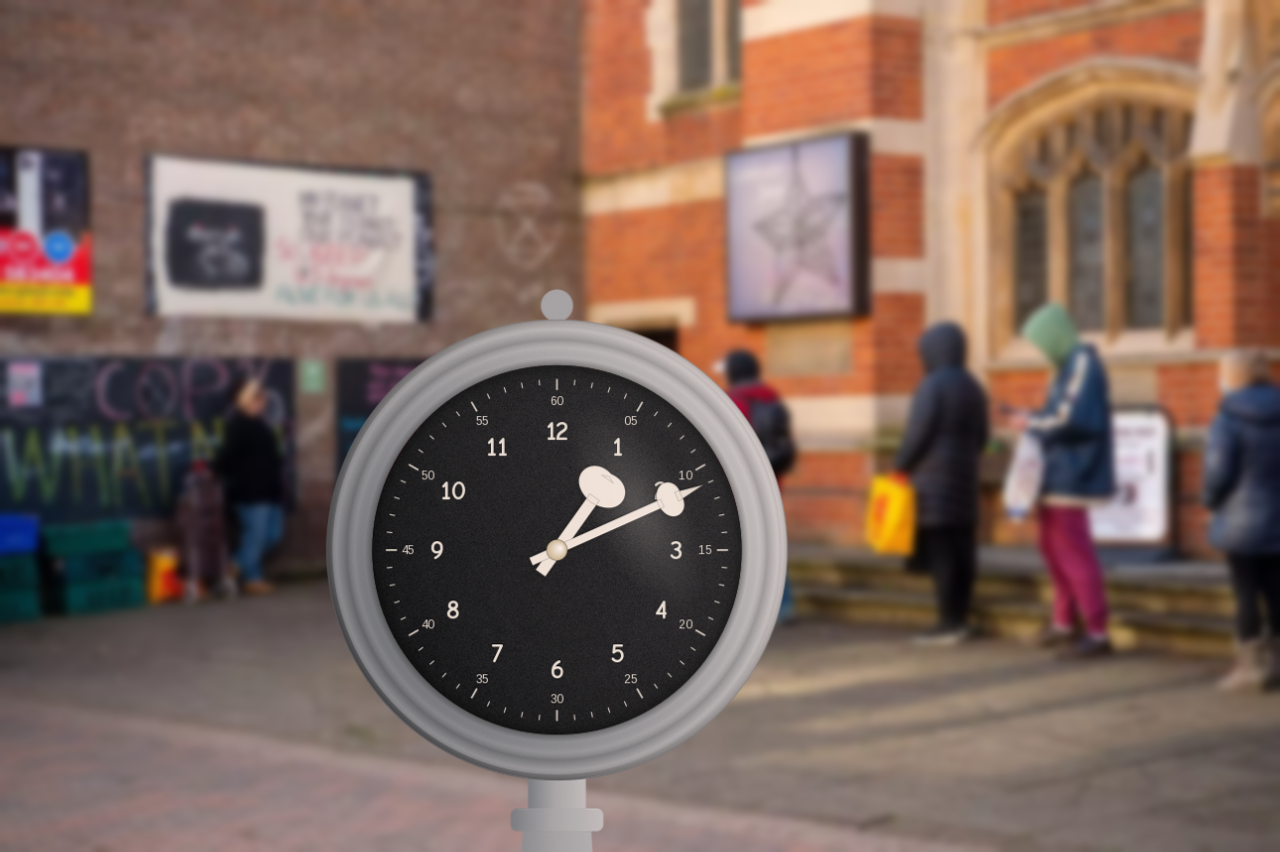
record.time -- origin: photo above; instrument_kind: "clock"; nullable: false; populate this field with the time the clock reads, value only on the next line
1:11
